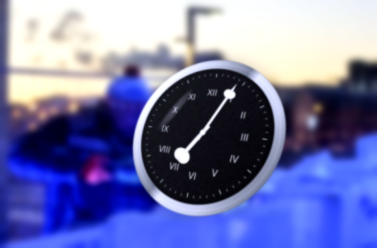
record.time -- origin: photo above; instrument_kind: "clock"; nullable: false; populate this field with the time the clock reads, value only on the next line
7:04
